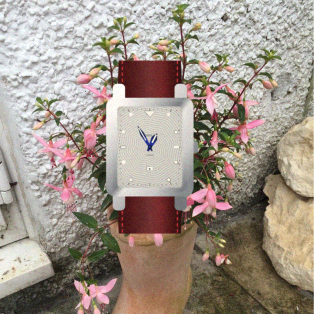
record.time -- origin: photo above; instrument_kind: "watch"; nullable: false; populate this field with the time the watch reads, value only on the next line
12:55
